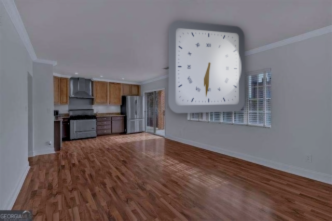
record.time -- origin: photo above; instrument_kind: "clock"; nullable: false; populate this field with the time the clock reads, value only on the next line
6:31
